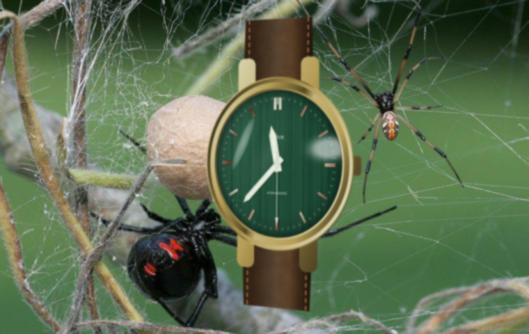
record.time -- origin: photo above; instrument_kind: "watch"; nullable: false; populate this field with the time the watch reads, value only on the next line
11:37:30
